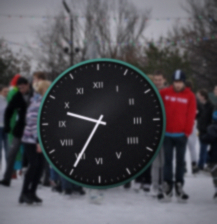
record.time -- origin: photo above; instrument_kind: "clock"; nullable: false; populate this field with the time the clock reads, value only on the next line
9:35
